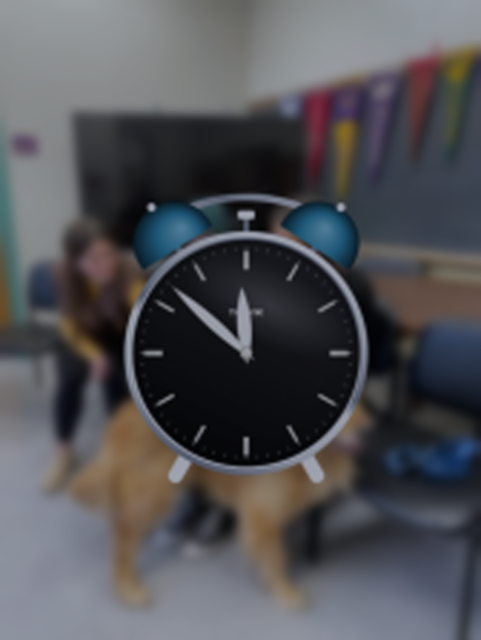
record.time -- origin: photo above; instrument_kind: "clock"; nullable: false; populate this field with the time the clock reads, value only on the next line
11:52
